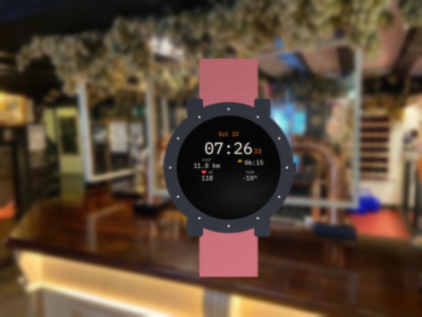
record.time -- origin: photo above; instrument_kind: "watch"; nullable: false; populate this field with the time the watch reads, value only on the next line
7:26
